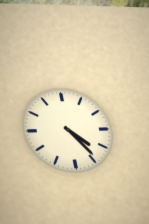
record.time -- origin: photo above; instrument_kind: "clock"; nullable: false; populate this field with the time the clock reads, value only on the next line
4:24
